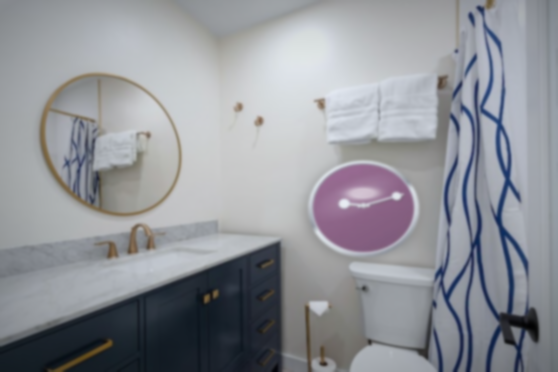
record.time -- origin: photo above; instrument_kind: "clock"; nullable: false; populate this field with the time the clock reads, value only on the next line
9:12
